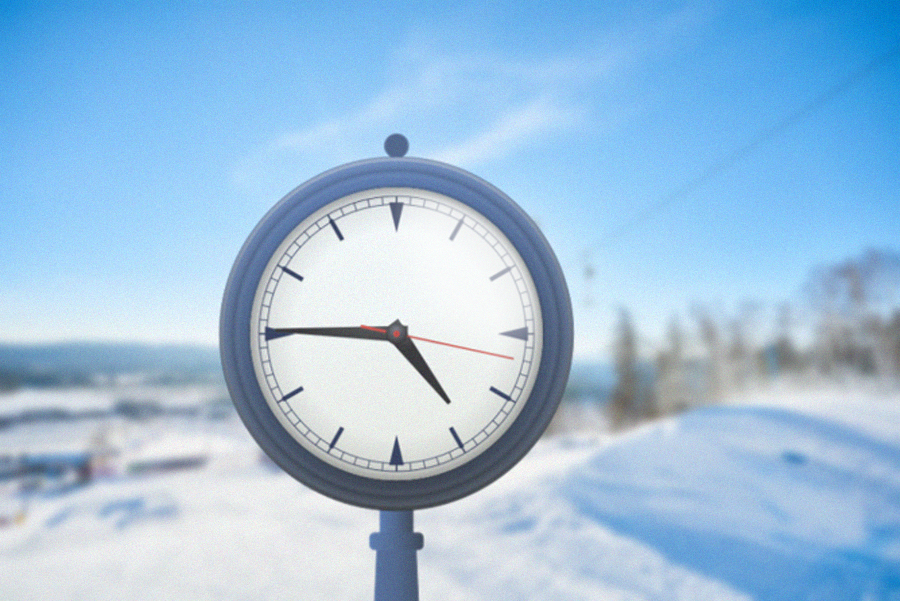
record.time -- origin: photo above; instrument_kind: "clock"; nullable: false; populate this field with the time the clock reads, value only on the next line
4:45:17
